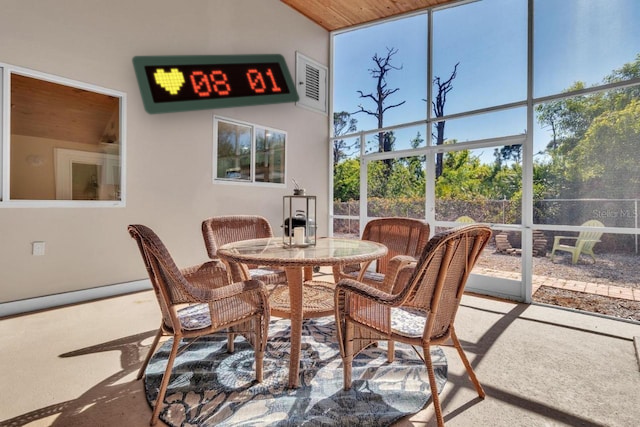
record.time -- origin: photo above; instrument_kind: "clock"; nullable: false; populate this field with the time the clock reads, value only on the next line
8:01
